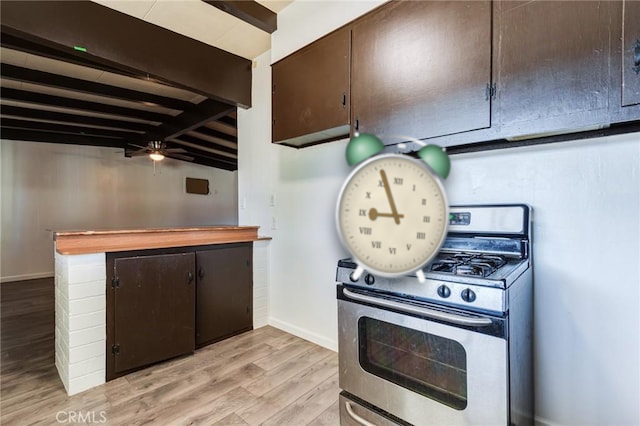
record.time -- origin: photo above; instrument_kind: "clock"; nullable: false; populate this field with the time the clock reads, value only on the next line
8:56
